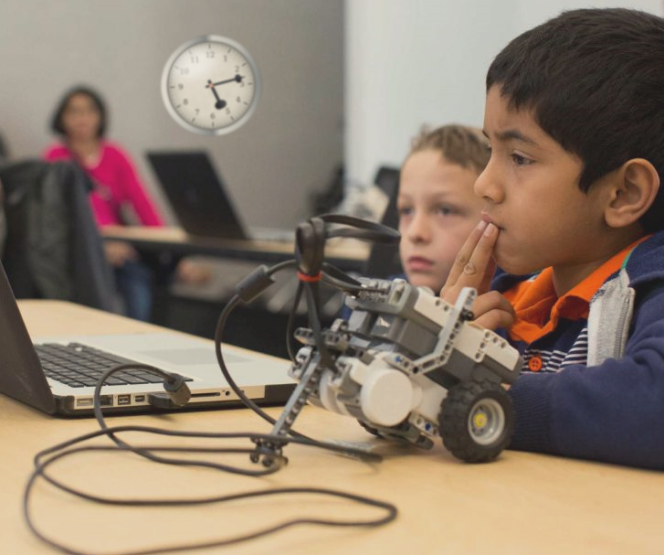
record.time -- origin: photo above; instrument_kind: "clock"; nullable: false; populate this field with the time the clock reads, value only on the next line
5:13
